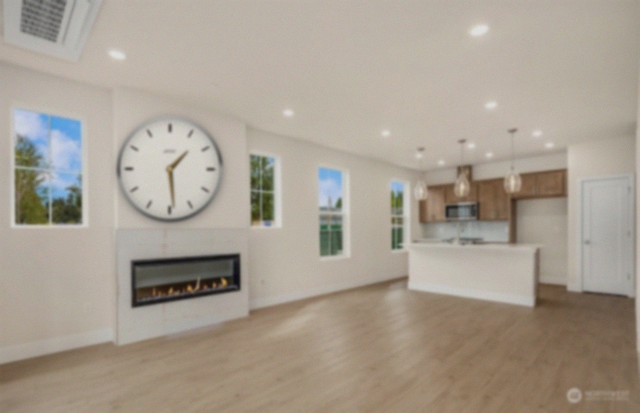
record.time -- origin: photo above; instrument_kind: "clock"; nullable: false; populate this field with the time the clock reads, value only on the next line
1:29
